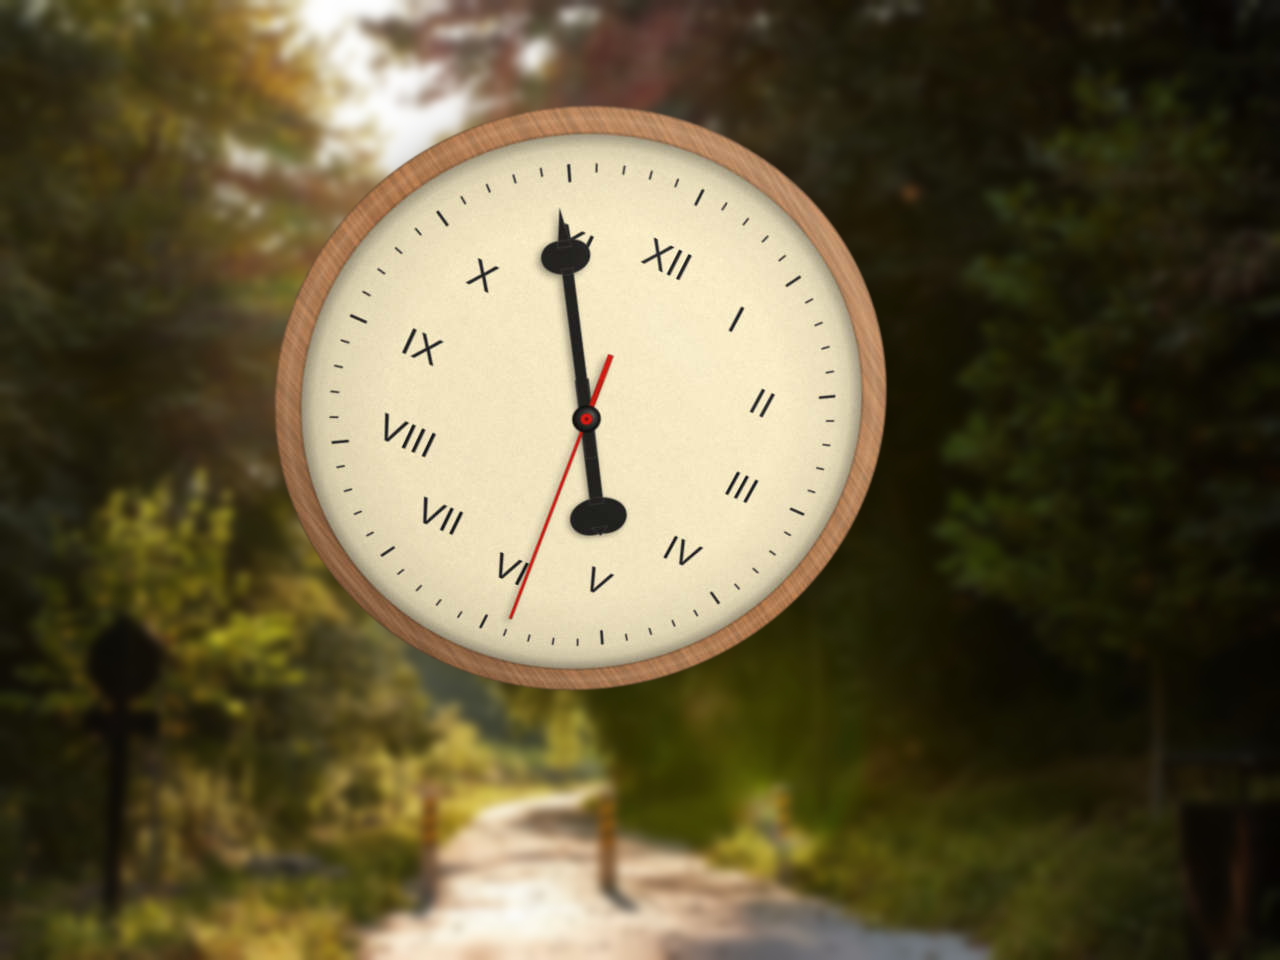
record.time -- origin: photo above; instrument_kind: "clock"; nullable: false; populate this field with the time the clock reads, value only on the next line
4:54:29
